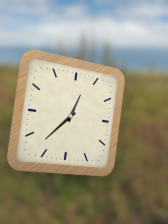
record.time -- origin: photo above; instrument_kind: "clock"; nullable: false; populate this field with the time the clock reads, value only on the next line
12:37
